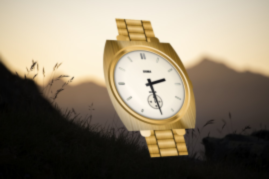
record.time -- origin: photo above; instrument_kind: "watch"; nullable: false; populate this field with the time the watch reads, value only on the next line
2:29
